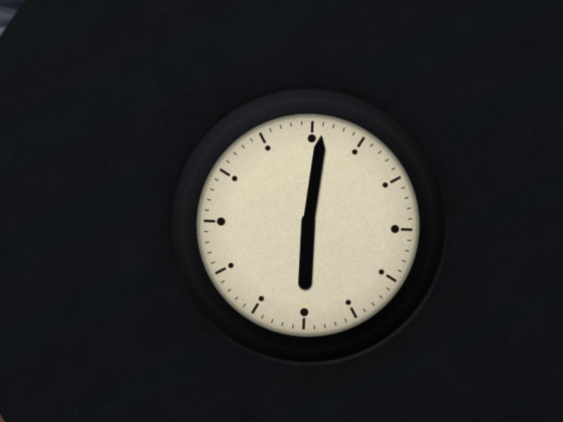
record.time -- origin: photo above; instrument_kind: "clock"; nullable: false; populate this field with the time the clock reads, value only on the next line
6:01
